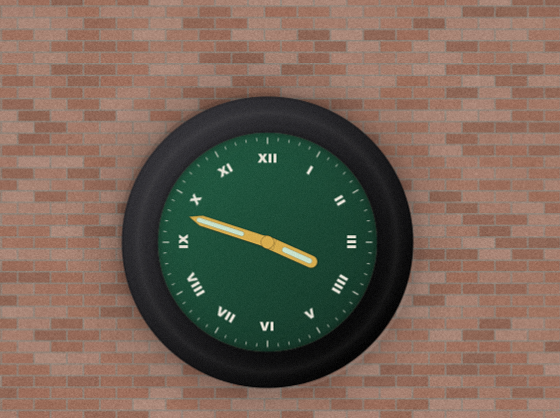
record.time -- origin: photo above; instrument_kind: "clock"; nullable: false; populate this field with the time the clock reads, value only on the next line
3:48
